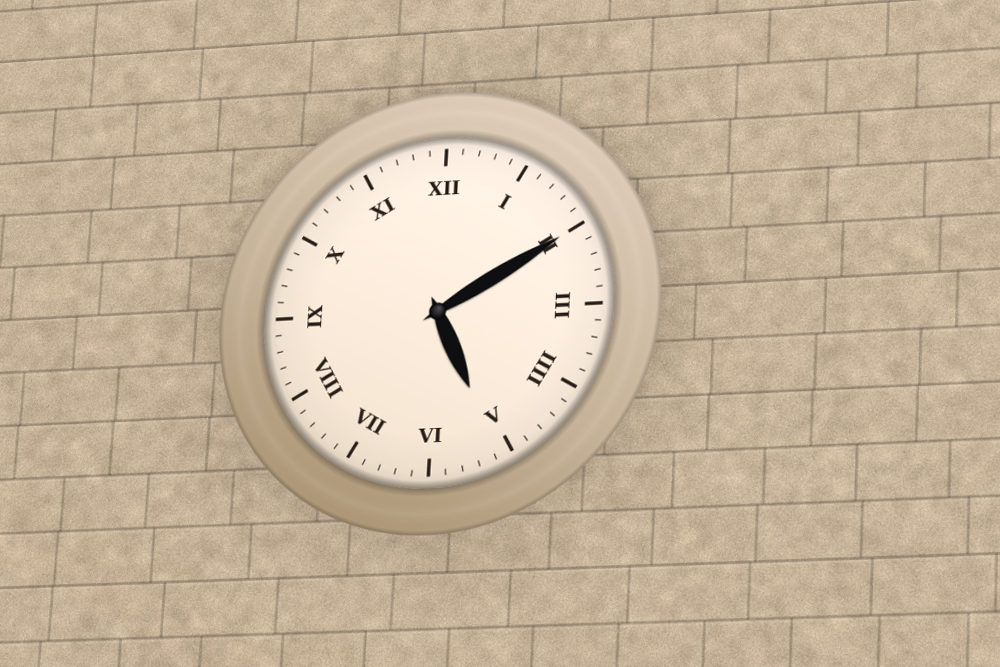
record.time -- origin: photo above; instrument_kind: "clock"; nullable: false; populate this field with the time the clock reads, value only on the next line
5:10
